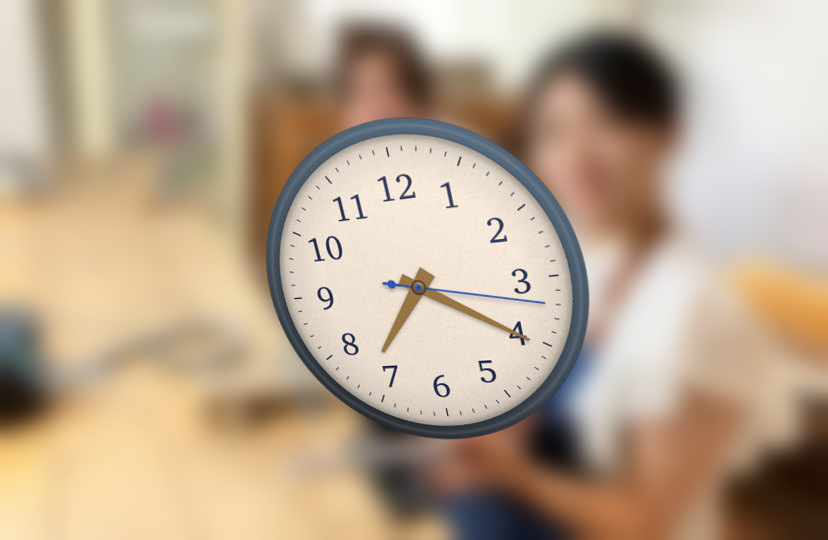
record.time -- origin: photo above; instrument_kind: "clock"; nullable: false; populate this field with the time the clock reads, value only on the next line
7:20:17
